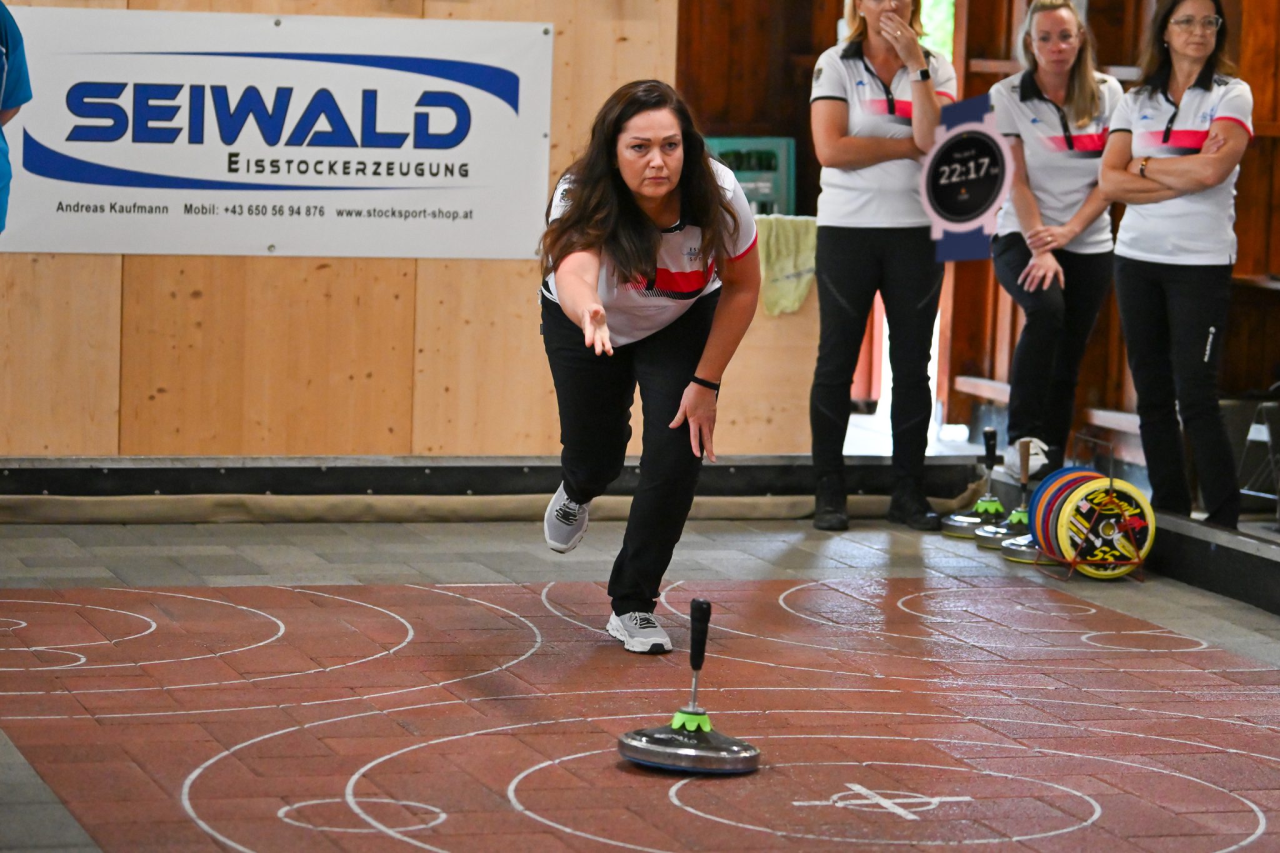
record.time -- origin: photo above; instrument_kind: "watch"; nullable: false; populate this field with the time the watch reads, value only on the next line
22:17
